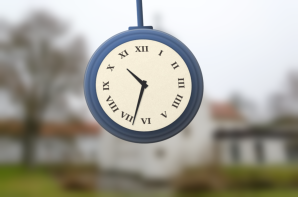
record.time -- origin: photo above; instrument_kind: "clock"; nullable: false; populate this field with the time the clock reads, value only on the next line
10:33
